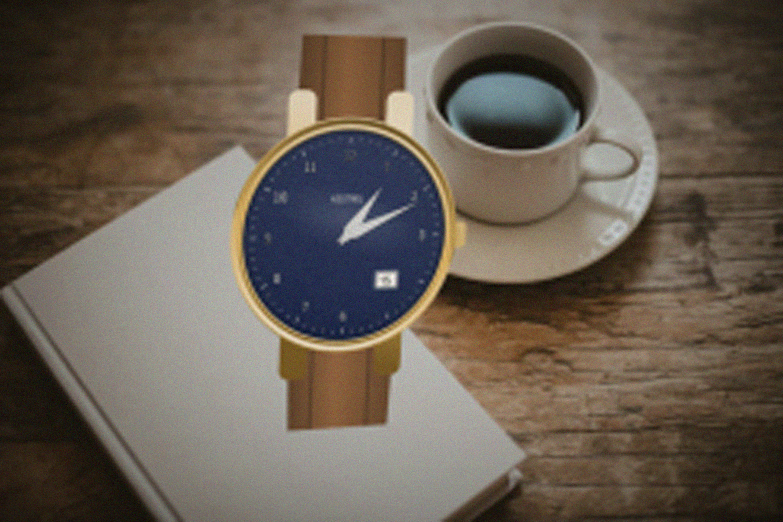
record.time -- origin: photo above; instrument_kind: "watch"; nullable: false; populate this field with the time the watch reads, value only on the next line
1:11
